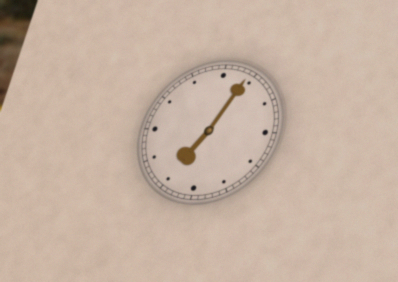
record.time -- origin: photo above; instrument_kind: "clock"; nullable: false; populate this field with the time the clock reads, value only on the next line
7:04
